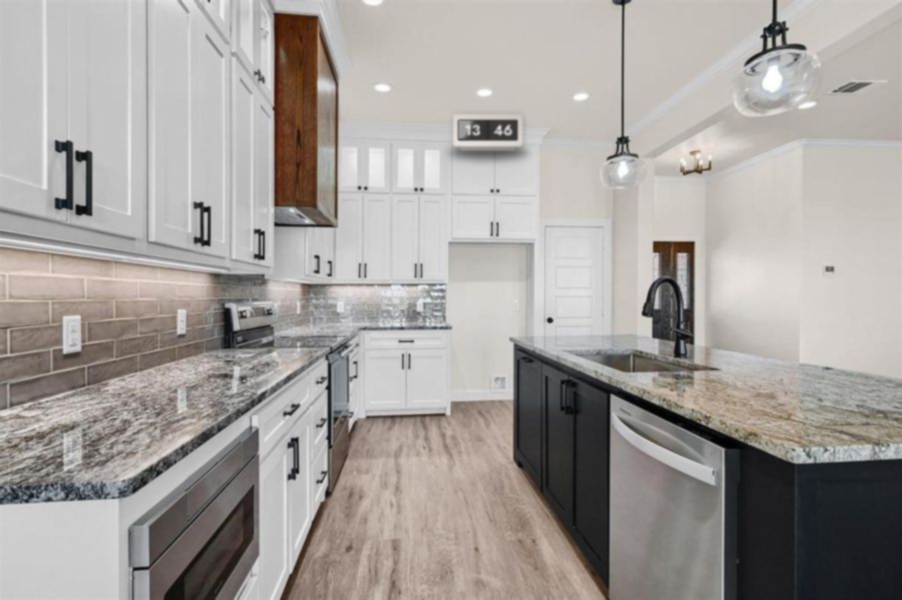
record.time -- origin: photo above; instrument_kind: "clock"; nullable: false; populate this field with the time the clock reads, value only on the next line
13:46
